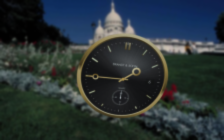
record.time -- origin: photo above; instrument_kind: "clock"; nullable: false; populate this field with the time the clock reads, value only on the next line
1:45
